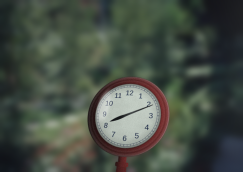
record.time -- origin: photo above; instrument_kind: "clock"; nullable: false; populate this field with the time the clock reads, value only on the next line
8:11
